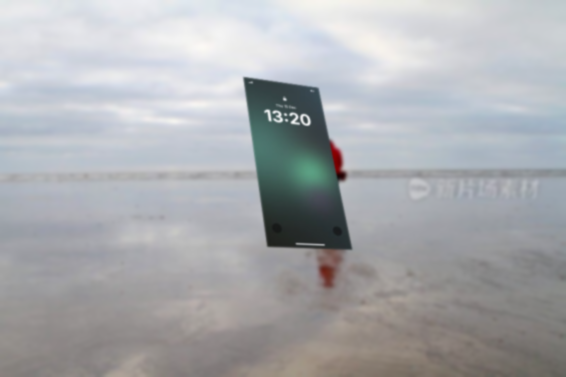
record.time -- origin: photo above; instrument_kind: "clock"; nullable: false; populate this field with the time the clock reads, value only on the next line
13:20
